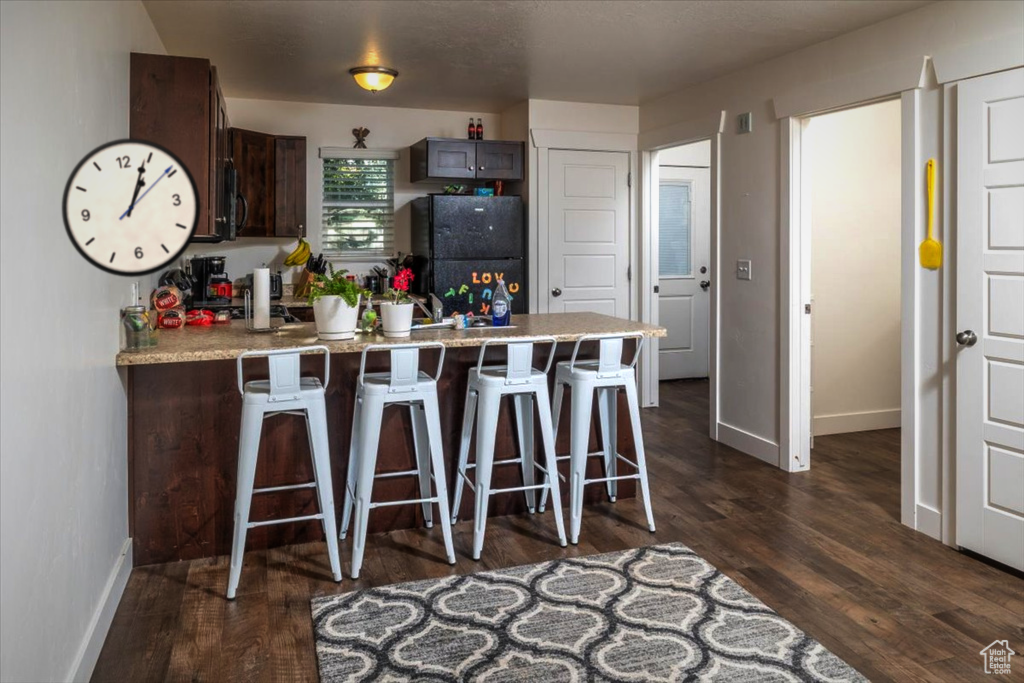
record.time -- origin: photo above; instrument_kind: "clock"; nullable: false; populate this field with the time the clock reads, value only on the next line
1:04:09
